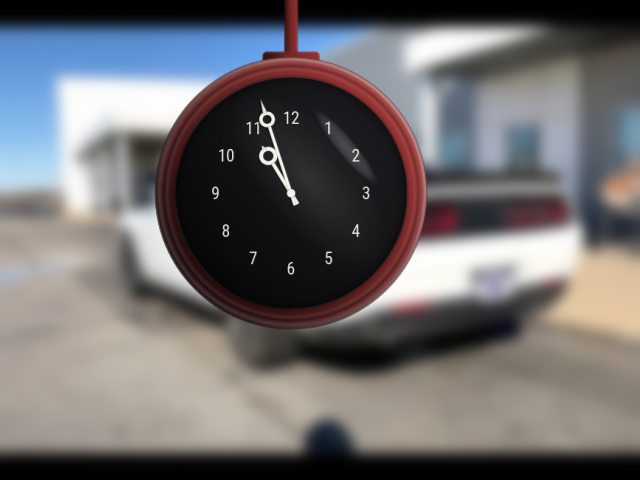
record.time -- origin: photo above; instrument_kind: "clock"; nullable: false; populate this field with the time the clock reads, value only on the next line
10:57
